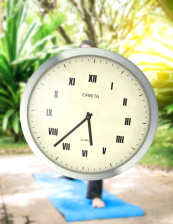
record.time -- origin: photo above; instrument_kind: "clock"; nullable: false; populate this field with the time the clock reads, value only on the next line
5:37
